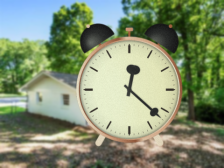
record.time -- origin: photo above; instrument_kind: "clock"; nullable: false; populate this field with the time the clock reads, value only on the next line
12:22
